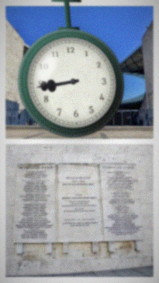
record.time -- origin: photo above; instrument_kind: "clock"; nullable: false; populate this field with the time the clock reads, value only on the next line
8:44
